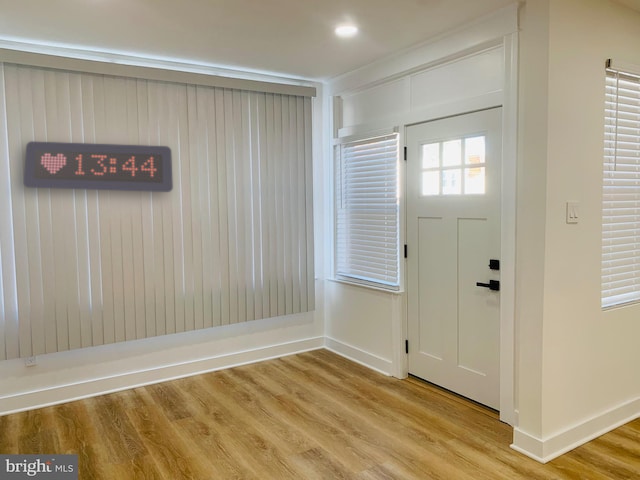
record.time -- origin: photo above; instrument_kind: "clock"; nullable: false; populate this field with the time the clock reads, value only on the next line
13:44
